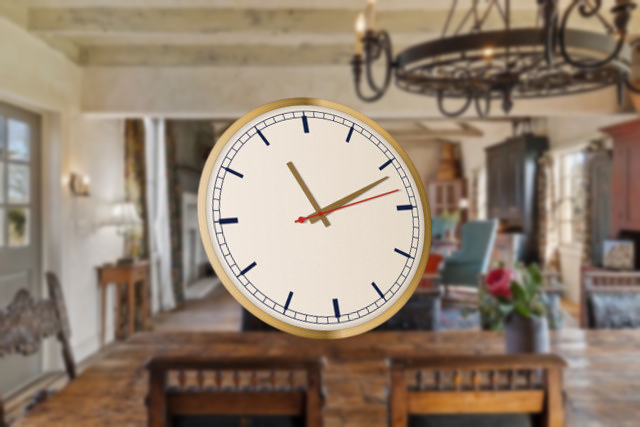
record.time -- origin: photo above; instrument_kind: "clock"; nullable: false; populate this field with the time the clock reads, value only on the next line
11:11:13
